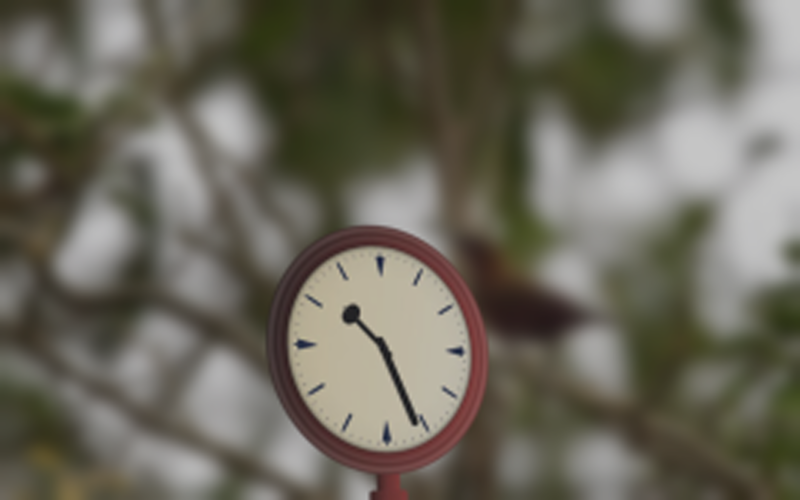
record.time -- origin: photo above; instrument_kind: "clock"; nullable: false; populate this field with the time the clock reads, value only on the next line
10:26
